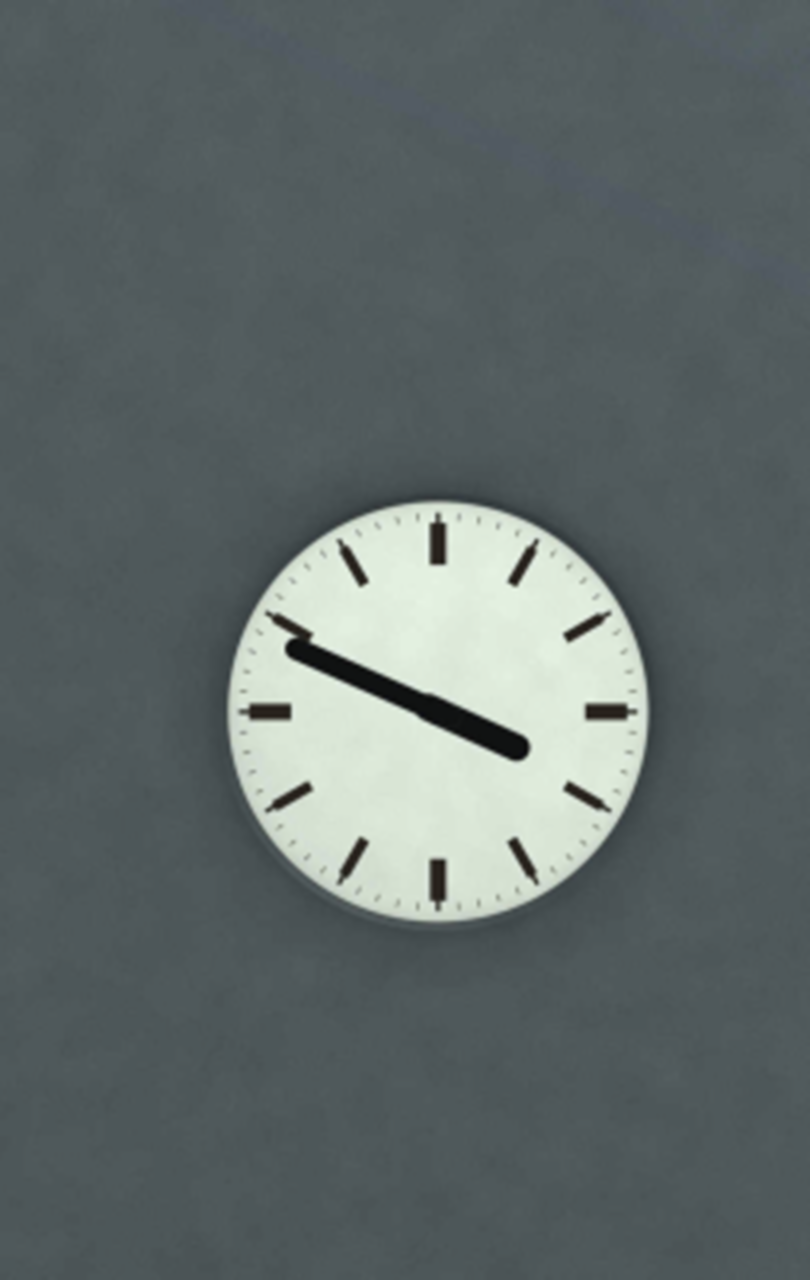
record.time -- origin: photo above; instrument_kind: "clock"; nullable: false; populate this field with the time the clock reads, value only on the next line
3:49
